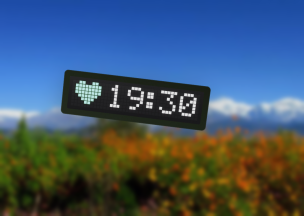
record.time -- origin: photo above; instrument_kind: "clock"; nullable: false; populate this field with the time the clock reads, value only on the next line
19:30
